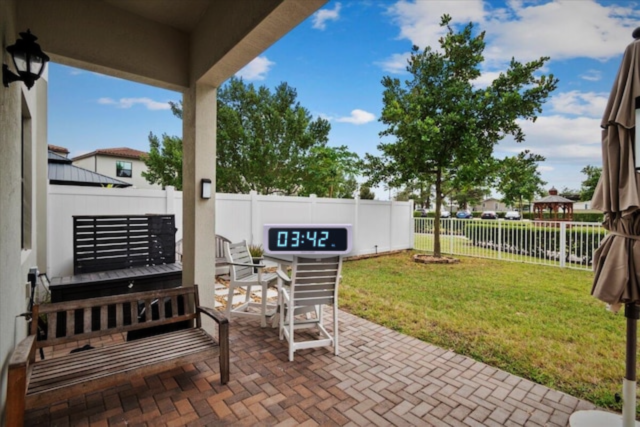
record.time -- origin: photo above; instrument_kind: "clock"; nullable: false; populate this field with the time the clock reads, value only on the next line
3:42
